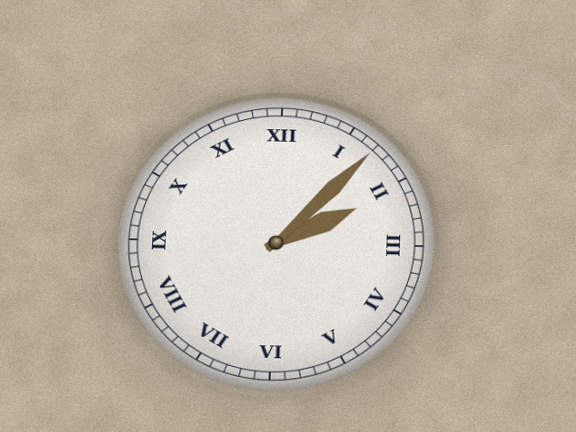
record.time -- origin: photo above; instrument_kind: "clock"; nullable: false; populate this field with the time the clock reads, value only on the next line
2:07
